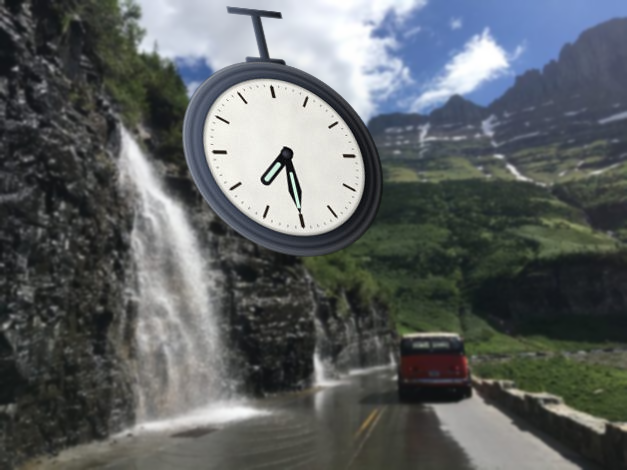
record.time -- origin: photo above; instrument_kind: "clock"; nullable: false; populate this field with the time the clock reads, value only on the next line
7:30
